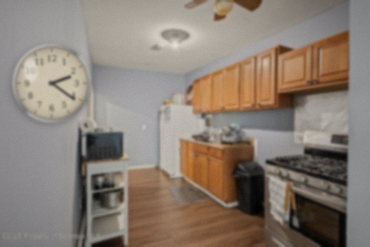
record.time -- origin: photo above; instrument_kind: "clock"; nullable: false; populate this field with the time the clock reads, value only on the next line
2:21
